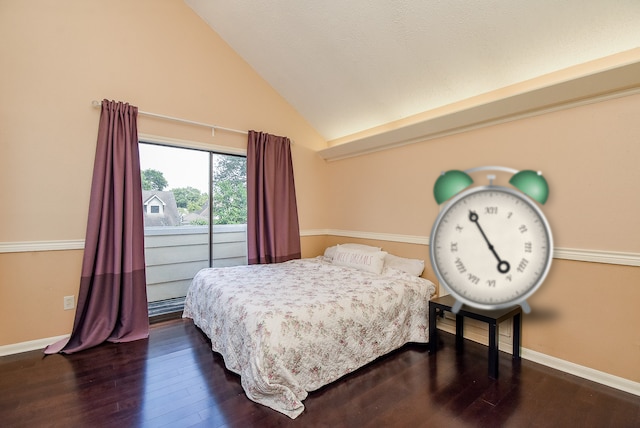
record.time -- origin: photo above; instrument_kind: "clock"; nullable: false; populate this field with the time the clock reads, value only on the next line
4:55
